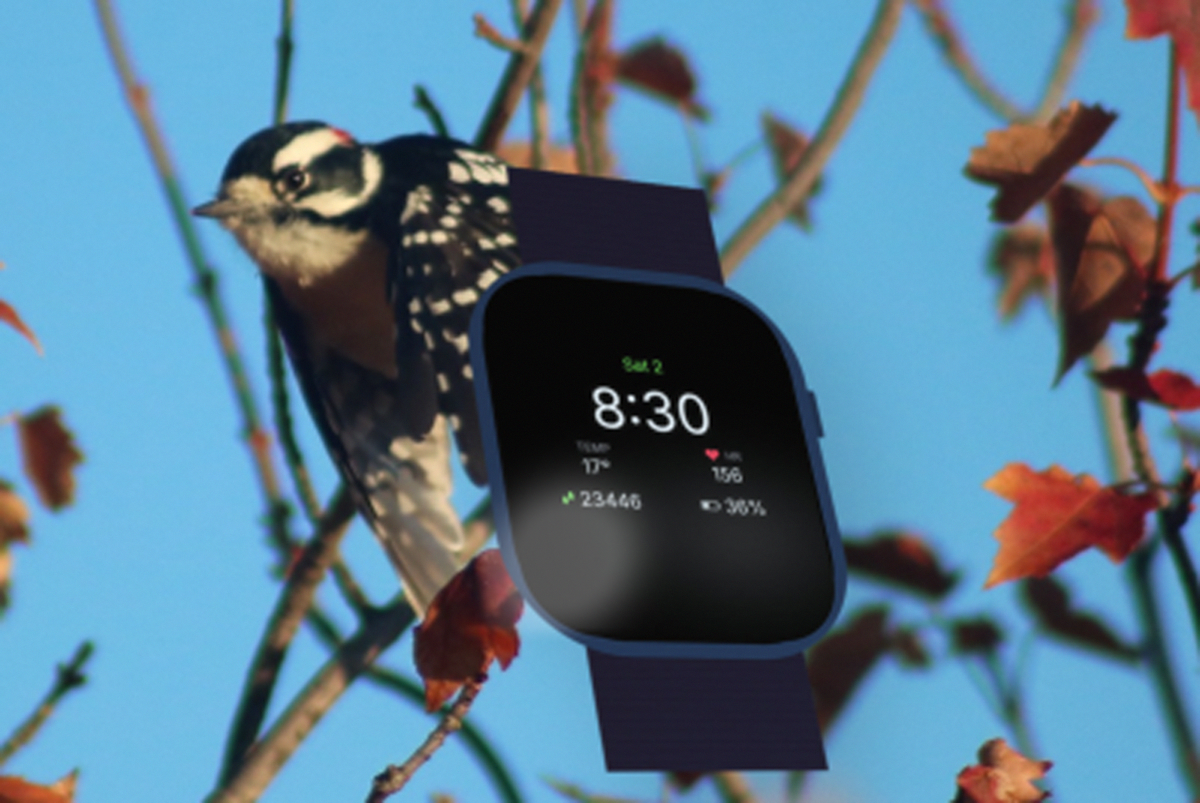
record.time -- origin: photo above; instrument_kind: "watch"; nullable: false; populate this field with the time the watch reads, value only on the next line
8:30
